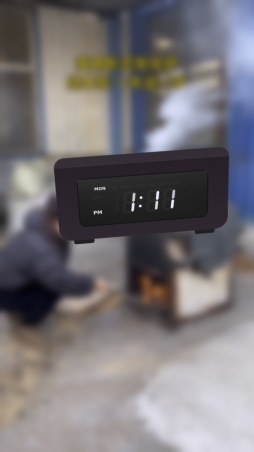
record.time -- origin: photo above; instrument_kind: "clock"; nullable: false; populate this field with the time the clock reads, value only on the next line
1:11
